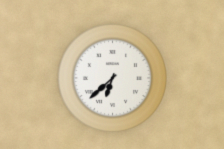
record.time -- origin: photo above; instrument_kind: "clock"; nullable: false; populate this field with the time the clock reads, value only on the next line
6:38
